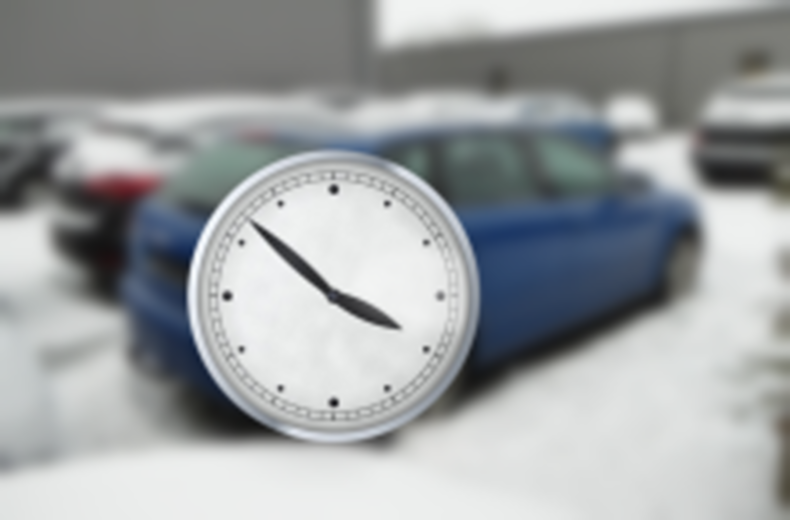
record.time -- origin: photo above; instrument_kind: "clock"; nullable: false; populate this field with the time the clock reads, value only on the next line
3:52
